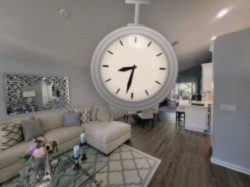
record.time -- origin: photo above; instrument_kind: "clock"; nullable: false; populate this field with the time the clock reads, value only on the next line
8:32
